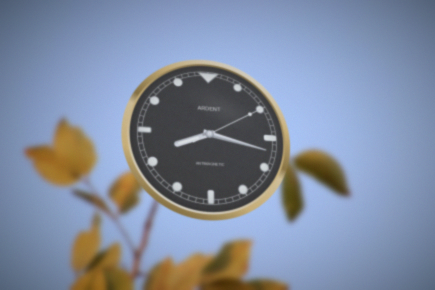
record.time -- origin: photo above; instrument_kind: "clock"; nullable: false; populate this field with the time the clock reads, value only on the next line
8:17:10
